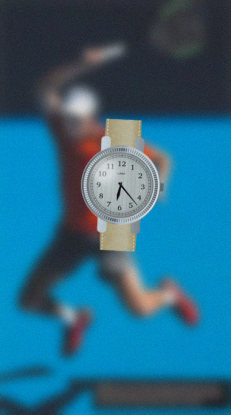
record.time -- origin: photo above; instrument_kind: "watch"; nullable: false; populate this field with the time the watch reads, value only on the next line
6:23
